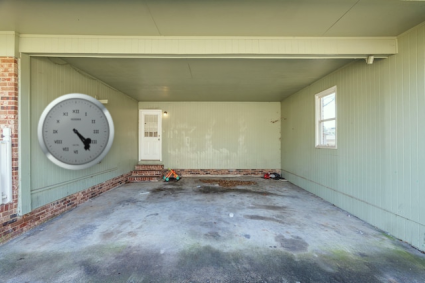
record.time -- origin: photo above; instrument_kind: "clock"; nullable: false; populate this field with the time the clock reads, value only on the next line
4:24
